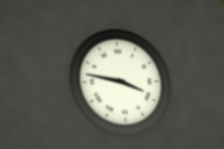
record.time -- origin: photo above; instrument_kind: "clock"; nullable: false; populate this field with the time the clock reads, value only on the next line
3:47
